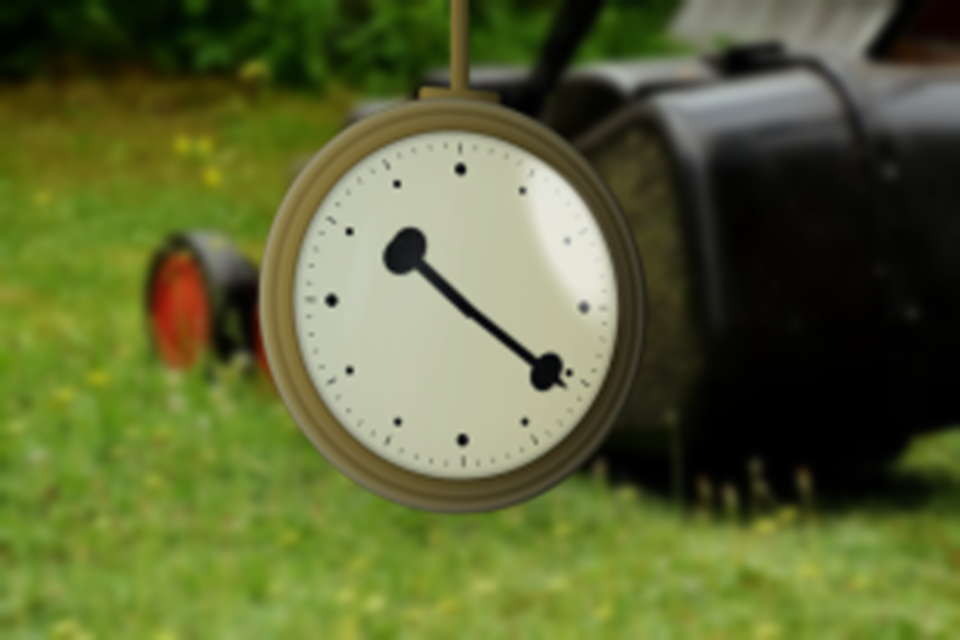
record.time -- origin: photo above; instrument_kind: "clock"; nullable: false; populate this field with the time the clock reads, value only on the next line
10:21
